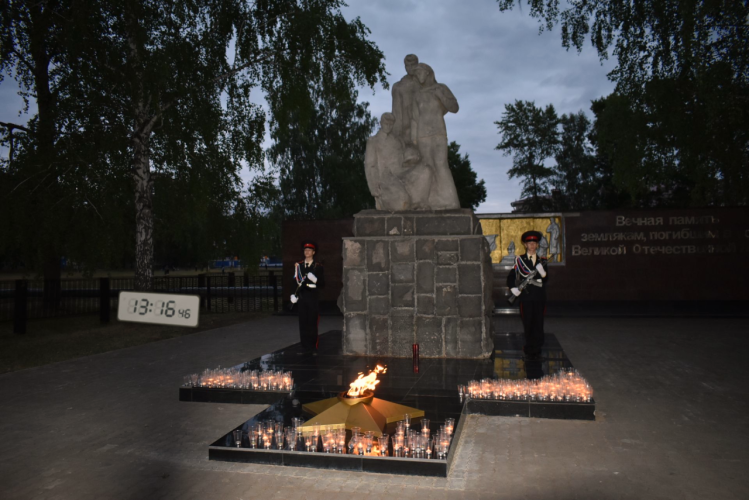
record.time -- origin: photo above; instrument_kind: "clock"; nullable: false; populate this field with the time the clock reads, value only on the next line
13:16:46
